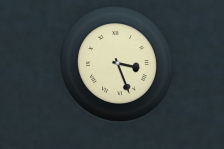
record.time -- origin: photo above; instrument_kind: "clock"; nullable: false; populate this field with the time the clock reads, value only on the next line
3:27
